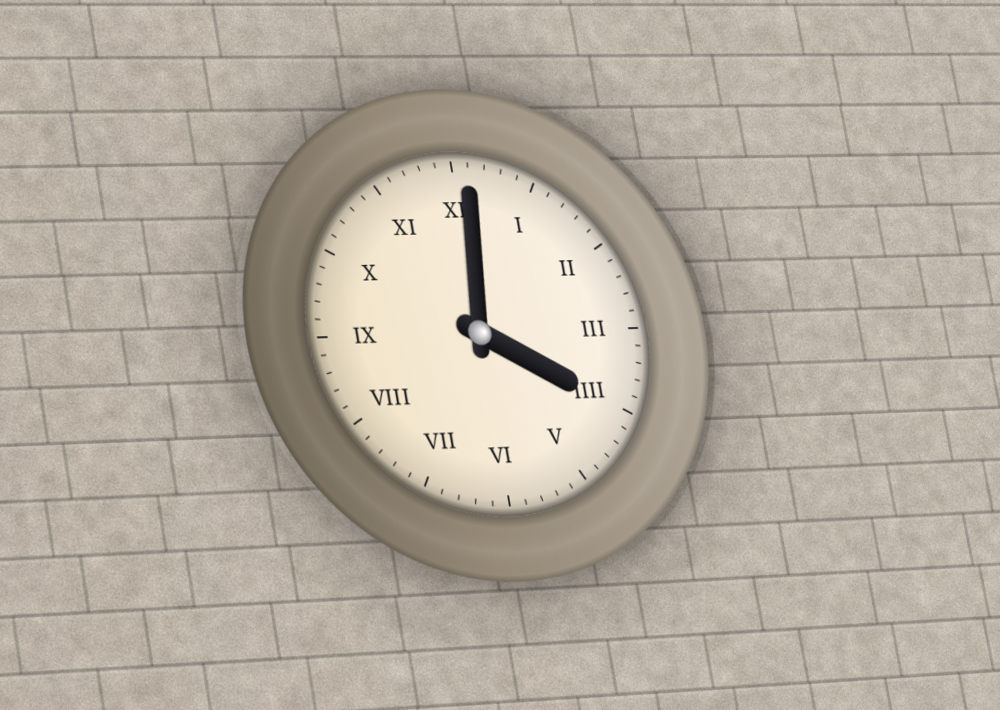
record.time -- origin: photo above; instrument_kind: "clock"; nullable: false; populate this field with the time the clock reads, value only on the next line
4:01
